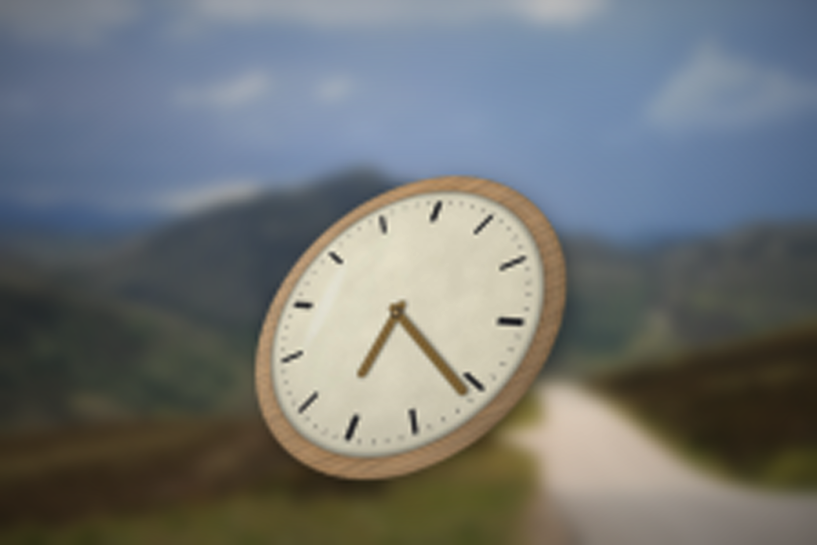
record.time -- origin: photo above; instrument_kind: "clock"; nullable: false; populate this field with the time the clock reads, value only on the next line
6:21
